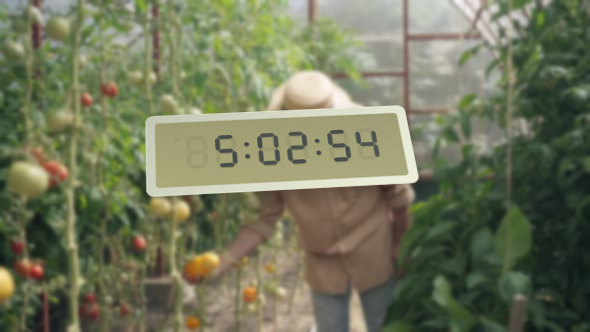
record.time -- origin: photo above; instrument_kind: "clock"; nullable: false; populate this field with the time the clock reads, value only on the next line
5:02:54
